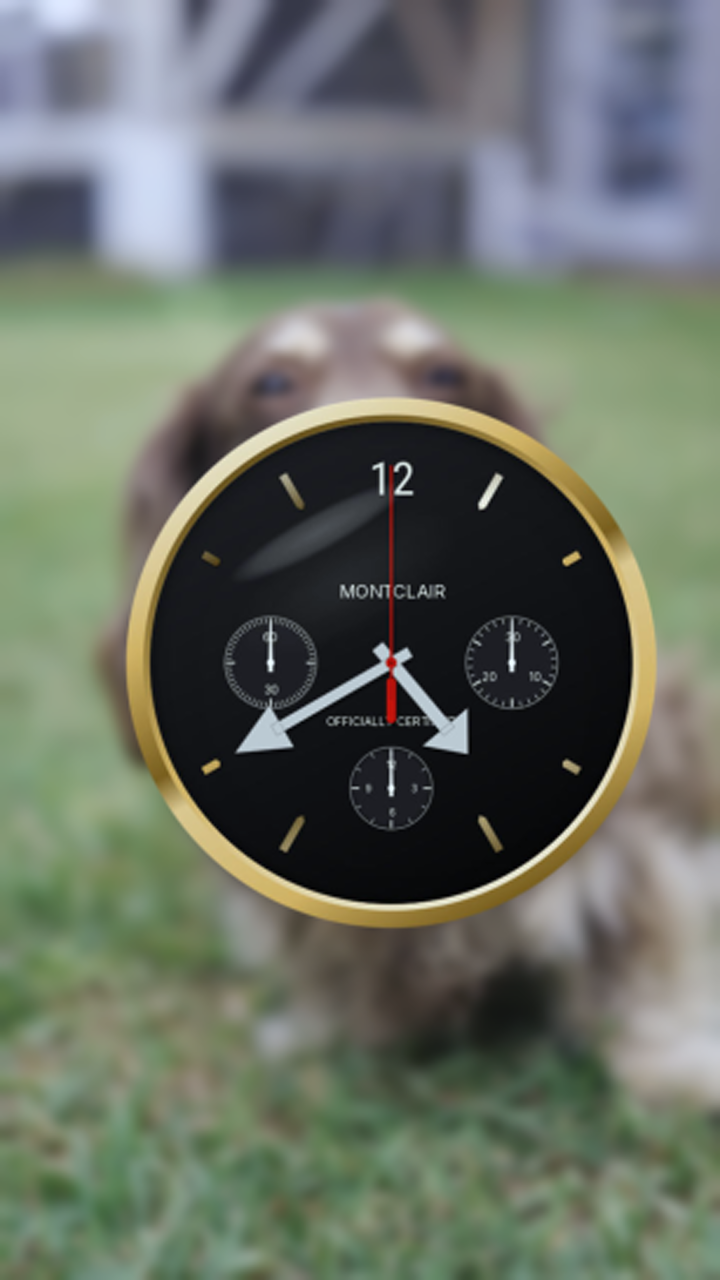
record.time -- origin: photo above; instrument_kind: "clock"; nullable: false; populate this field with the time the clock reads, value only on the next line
4:40
